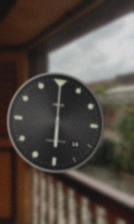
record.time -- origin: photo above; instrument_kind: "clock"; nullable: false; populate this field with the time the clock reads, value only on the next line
6:00
